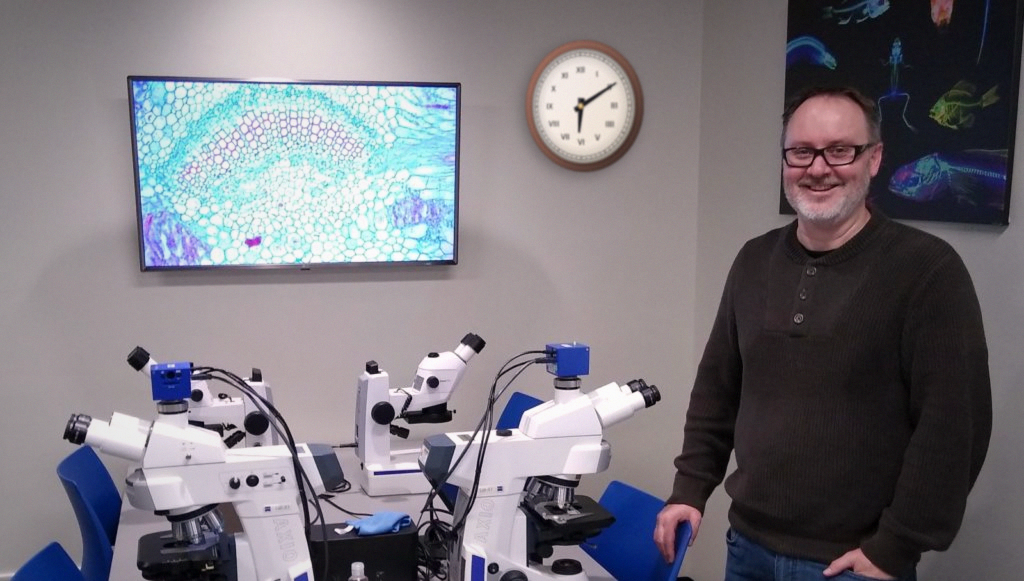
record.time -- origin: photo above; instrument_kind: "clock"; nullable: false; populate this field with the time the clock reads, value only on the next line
6:10
